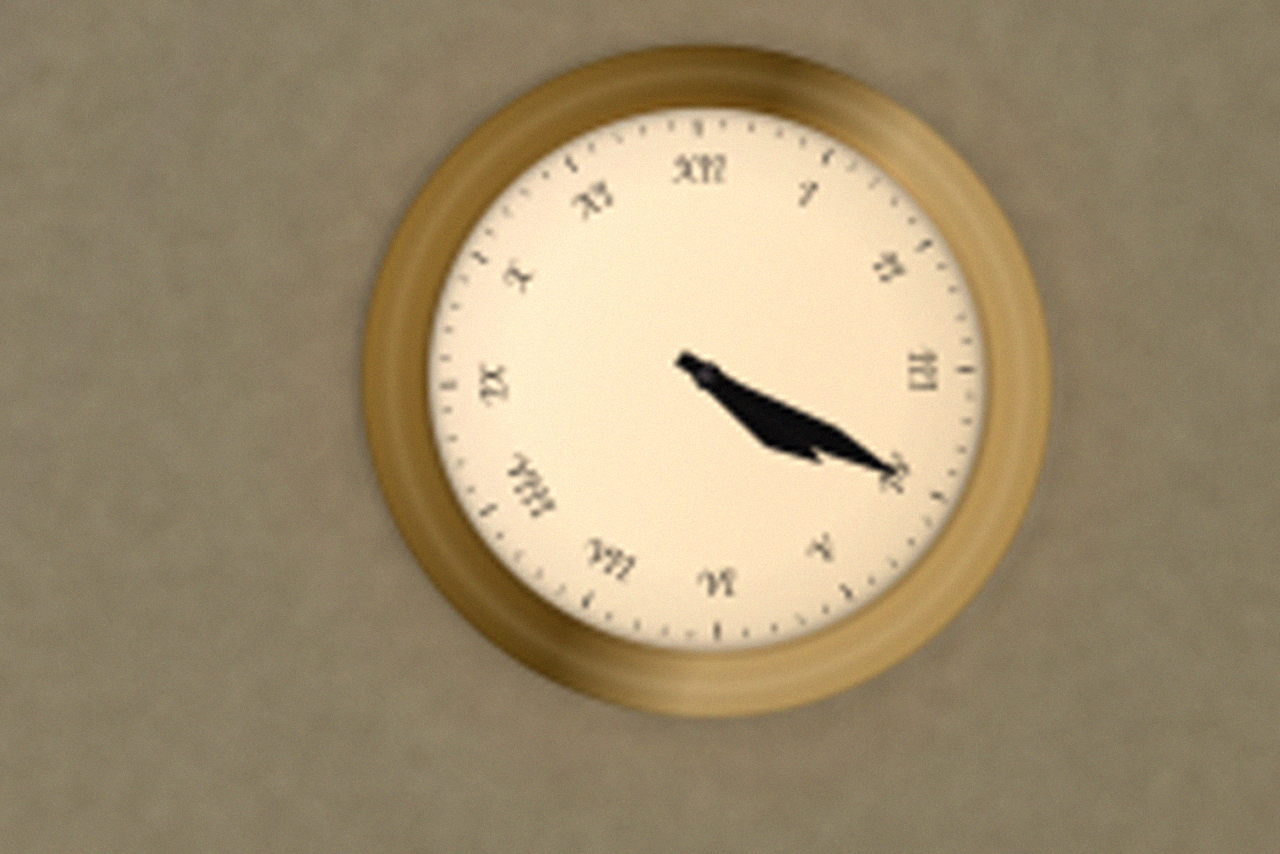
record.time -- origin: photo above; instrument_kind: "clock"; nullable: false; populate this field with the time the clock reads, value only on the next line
4:20
